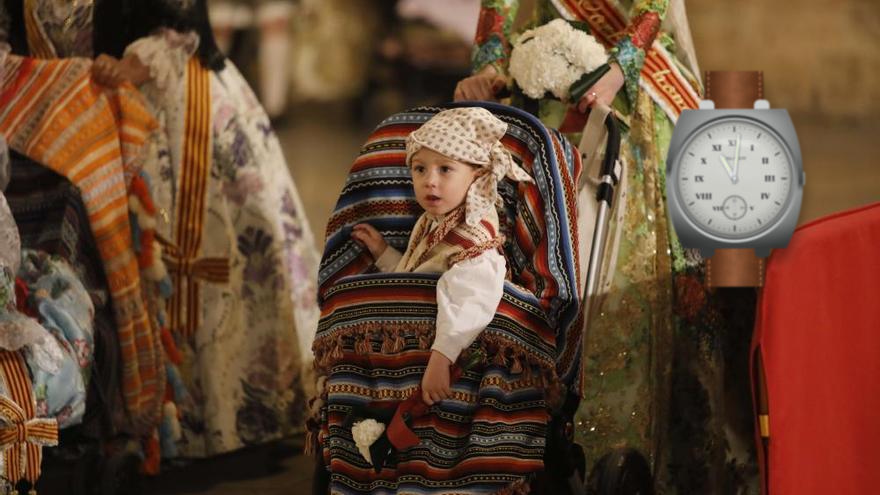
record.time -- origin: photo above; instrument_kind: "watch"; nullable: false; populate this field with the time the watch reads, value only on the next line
11:01
